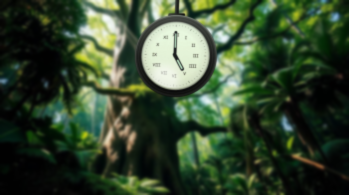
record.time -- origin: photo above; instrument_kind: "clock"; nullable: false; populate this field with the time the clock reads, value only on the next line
5:00
